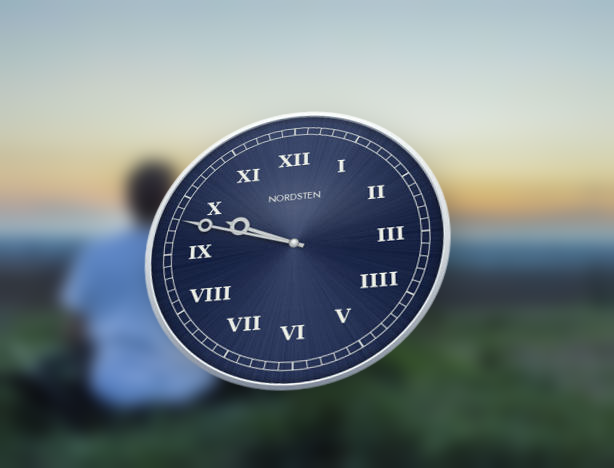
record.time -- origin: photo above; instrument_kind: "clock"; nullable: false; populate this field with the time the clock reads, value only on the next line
9:48
